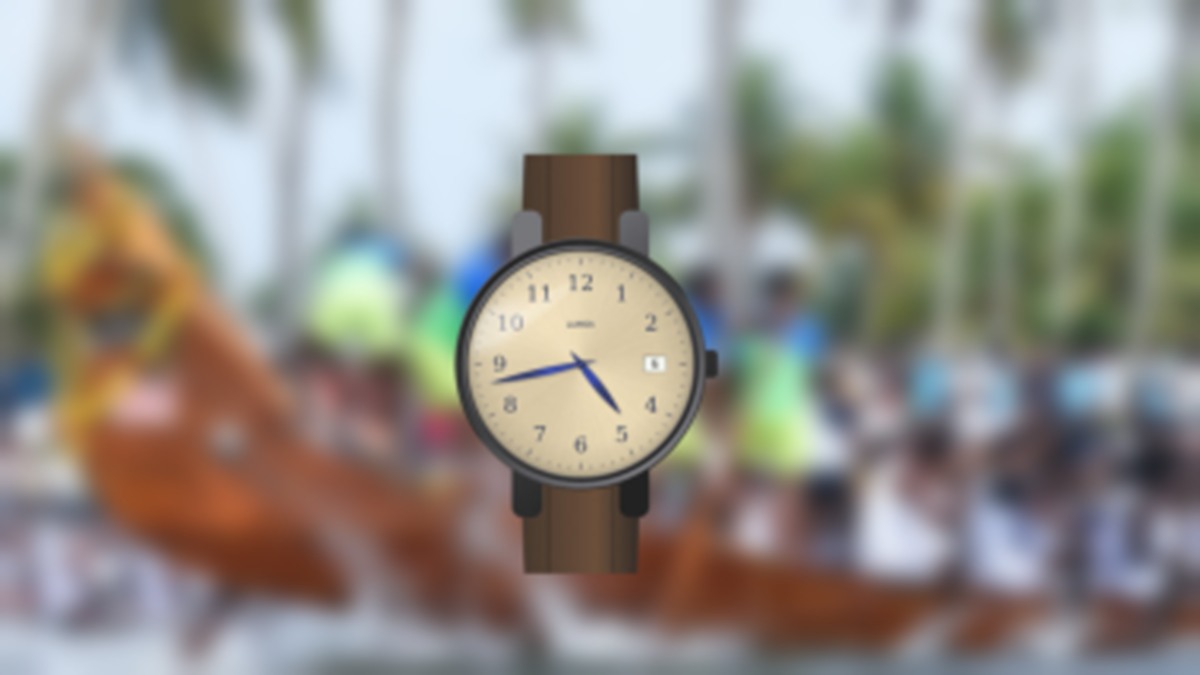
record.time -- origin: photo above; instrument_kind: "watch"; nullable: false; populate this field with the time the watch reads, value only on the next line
4:43
